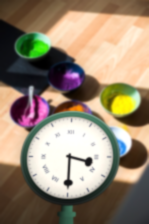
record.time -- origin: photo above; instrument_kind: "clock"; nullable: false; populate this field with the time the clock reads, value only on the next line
3:30
